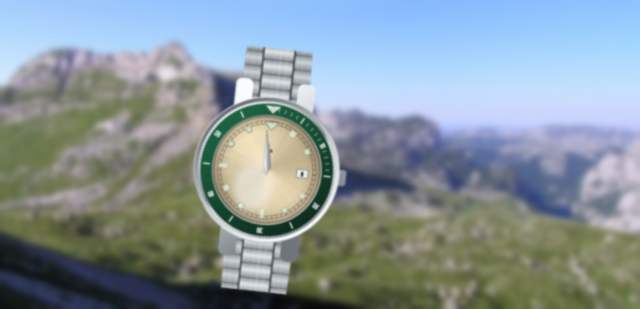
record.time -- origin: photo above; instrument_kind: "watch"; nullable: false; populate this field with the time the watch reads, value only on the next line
11:59
